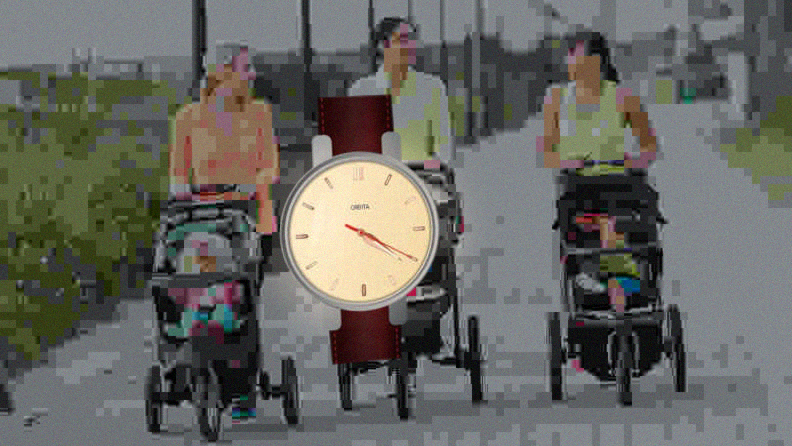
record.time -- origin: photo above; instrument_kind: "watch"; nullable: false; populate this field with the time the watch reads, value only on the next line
4:21:20
